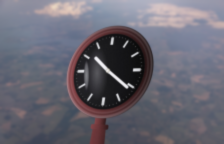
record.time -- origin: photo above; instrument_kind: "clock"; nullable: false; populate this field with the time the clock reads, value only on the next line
10:21
